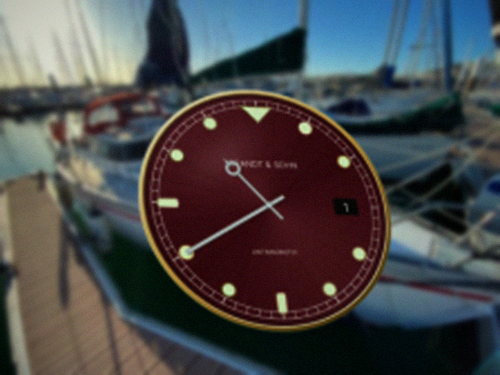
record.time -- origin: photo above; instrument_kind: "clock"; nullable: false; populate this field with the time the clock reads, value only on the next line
10:40
